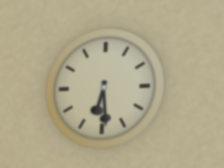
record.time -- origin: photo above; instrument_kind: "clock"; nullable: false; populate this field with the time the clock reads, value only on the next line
6:29
